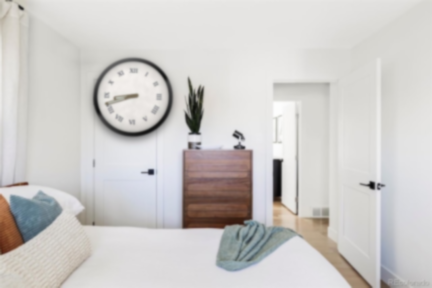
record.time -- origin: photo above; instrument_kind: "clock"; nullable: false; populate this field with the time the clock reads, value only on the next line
8:42
